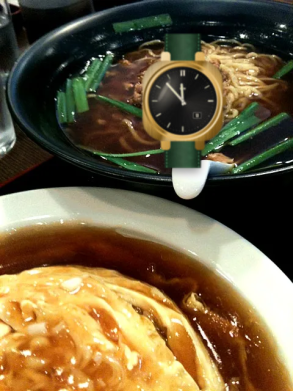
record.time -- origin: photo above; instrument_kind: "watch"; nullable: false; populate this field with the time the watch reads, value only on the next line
11:53
